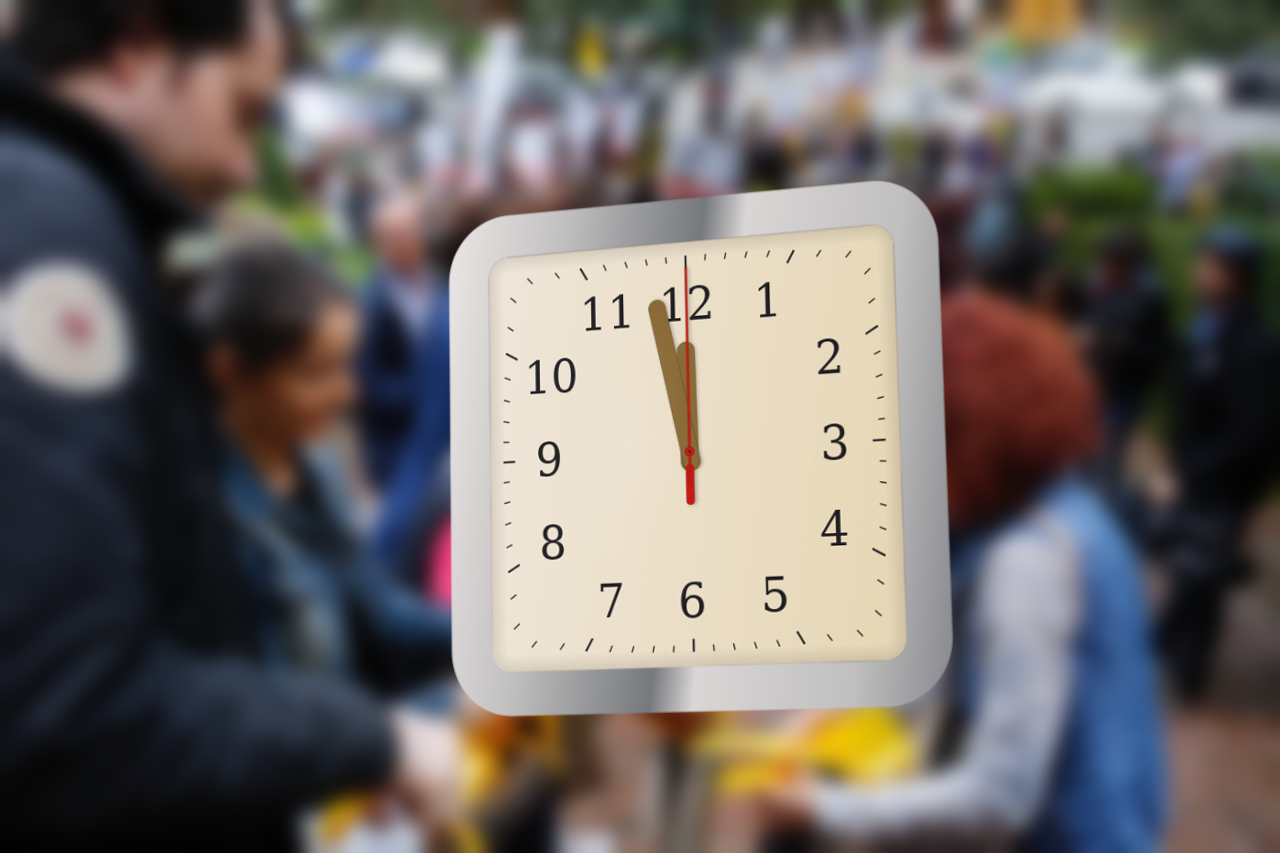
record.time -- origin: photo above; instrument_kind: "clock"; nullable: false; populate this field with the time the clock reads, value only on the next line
11:58:00
